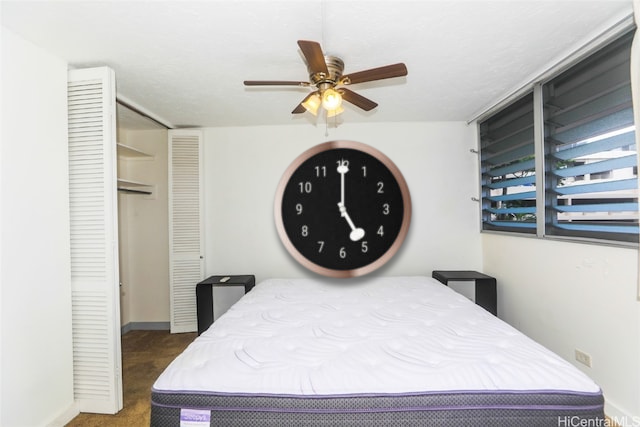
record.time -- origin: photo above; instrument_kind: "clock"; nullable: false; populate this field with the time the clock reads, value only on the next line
5:00
